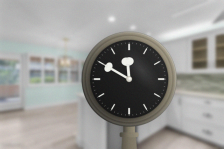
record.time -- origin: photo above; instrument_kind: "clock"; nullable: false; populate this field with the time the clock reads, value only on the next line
11:50
